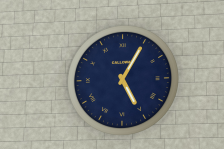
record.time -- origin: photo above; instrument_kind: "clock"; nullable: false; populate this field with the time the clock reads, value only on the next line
5:05
